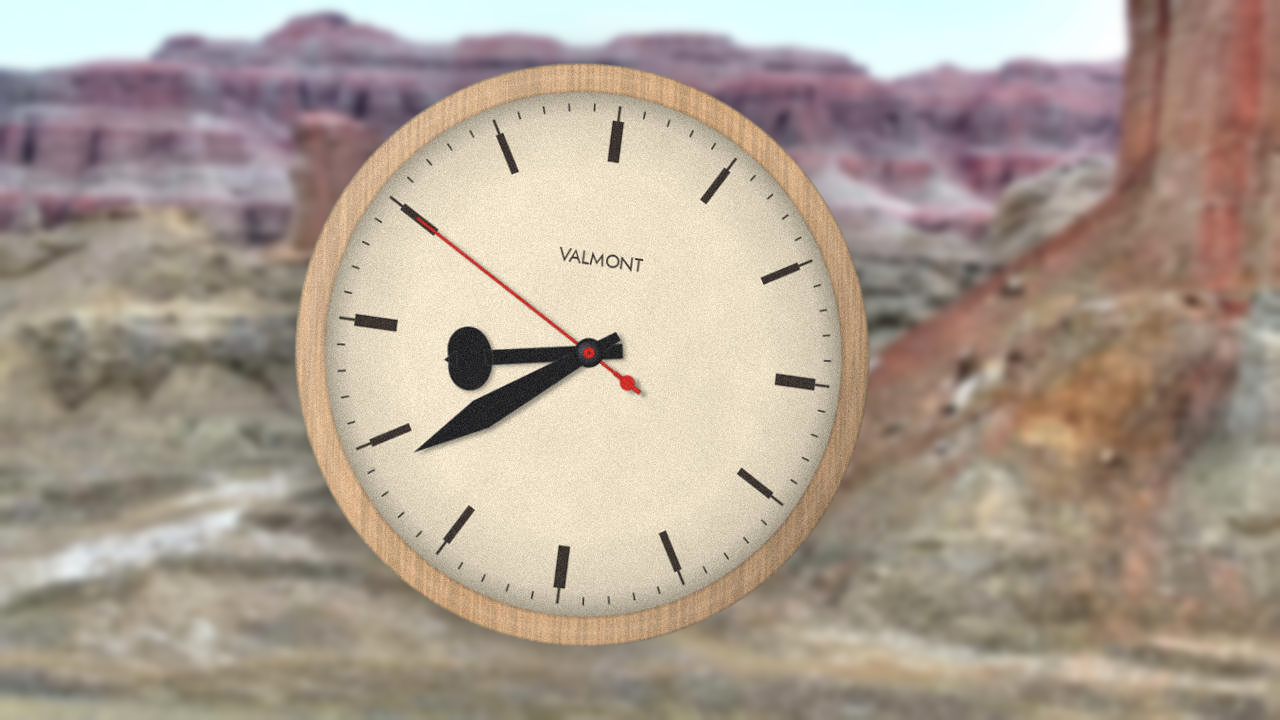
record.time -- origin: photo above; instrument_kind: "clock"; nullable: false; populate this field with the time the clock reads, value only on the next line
8:38:50
